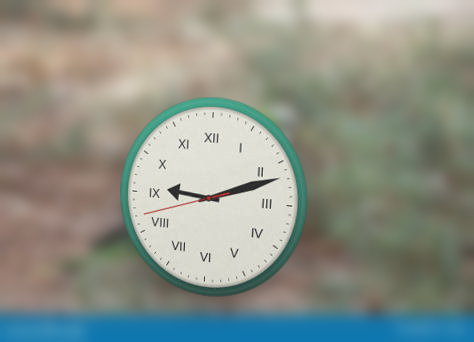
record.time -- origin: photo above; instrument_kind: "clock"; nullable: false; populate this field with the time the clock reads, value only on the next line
9:11:42
